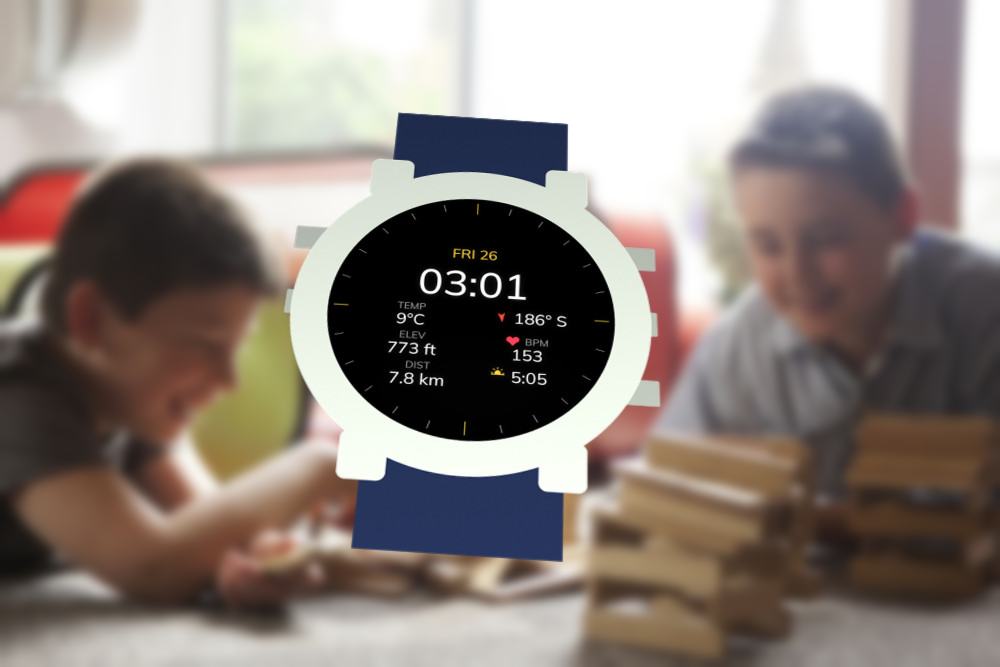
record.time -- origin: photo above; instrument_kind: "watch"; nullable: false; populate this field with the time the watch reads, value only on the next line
3:01
